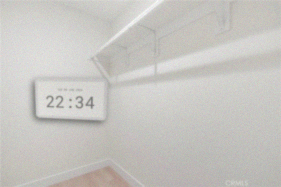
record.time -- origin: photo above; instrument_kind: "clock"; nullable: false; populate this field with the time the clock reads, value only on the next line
22:34
